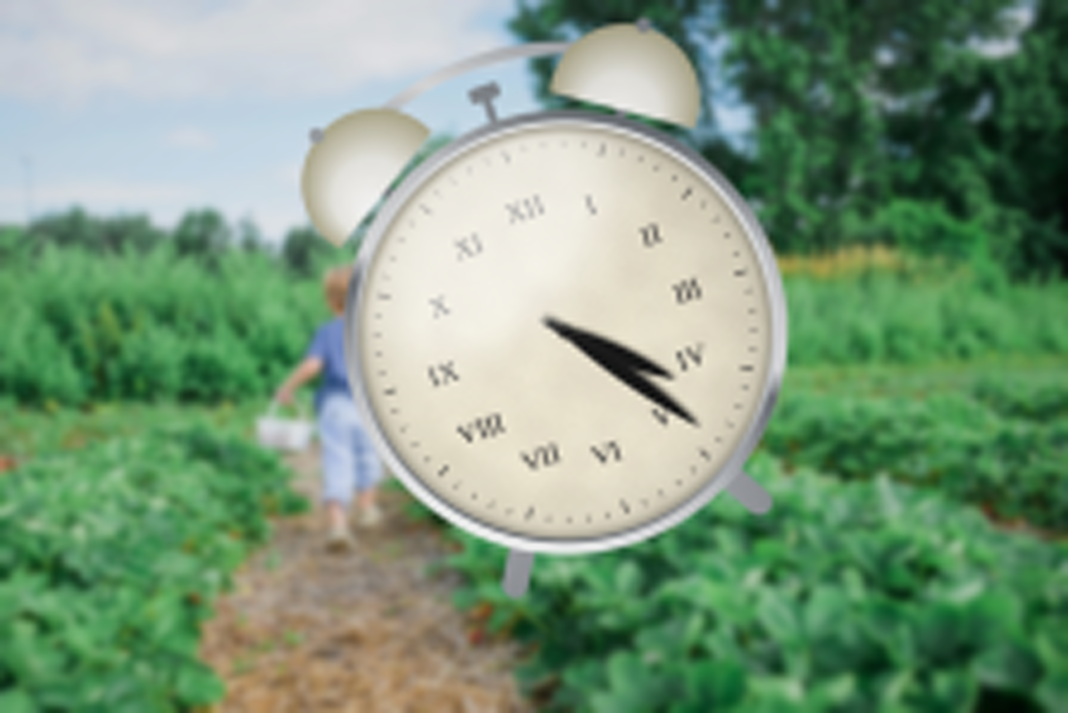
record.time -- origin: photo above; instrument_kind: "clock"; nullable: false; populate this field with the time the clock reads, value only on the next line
4:24
